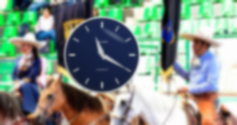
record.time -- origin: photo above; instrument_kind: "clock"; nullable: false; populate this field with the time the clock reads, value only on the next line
11:20
